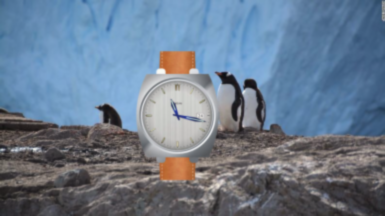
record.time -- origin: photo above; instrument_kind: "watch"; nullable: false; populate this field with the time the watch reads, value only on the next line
11:17
